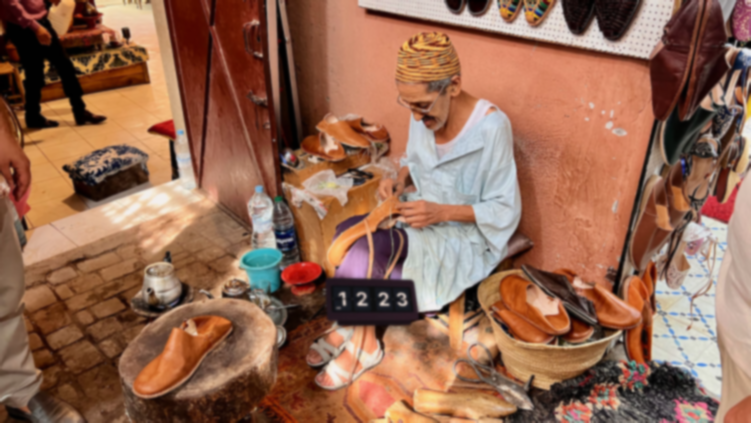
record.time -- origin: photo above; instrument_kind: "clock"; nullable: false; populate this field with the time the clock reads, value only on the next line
12:23
